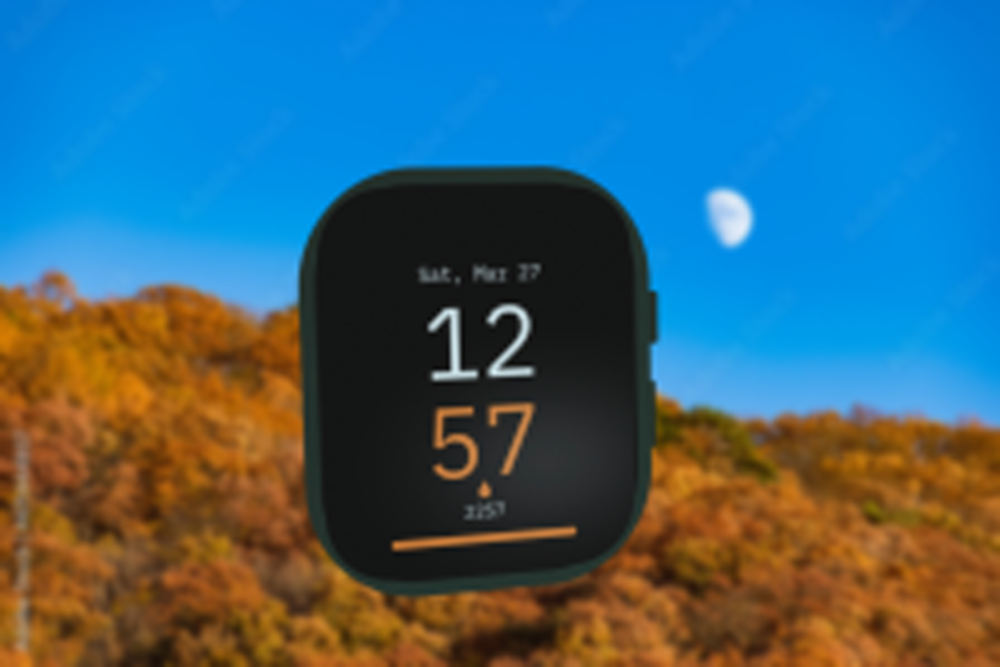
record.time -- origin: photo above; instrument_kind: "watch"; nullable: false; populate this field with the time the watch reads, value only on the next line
12:57
